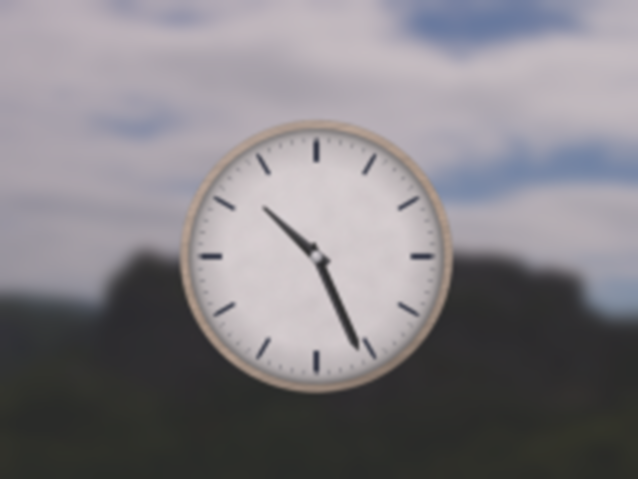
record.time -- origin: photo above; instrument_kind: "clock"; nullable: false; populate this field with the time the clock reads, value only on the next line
10:26
